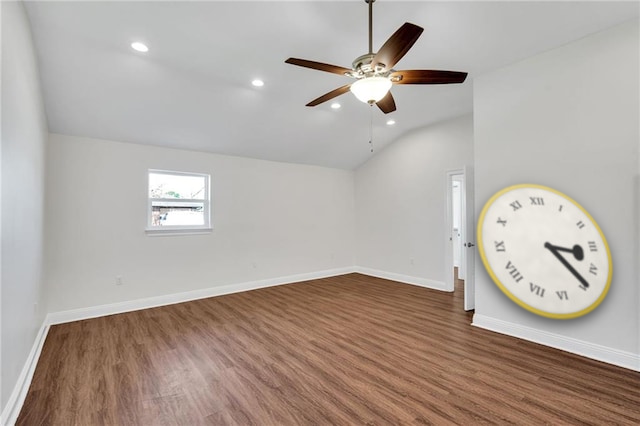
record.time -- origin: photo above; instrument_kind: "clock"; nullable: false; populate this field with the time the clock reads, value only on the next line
3:24
